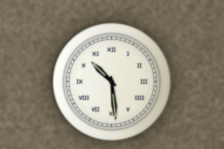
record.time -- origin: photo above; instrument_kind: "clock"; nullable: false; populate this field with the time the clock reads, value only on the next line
10:29
